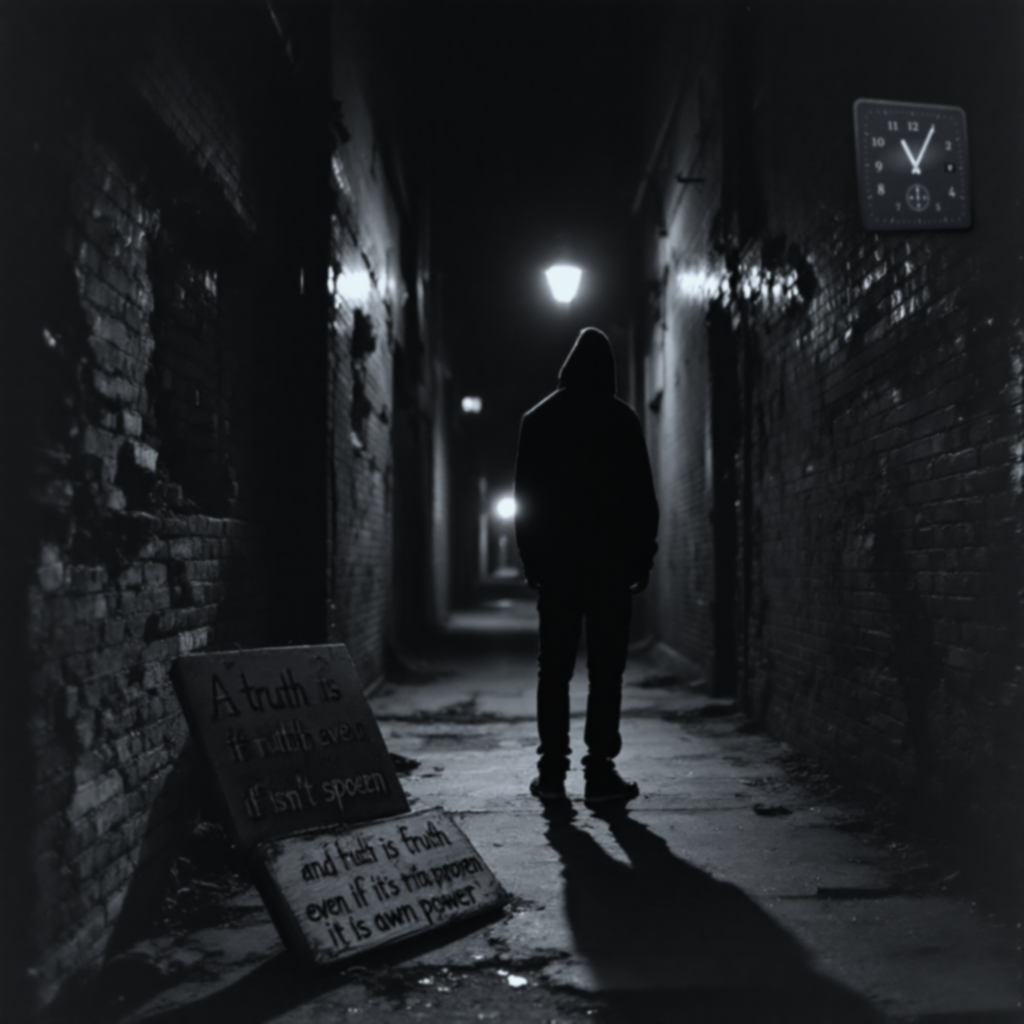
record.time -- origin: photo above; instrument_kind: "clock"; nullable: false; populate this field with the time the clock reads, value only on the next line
11:05
